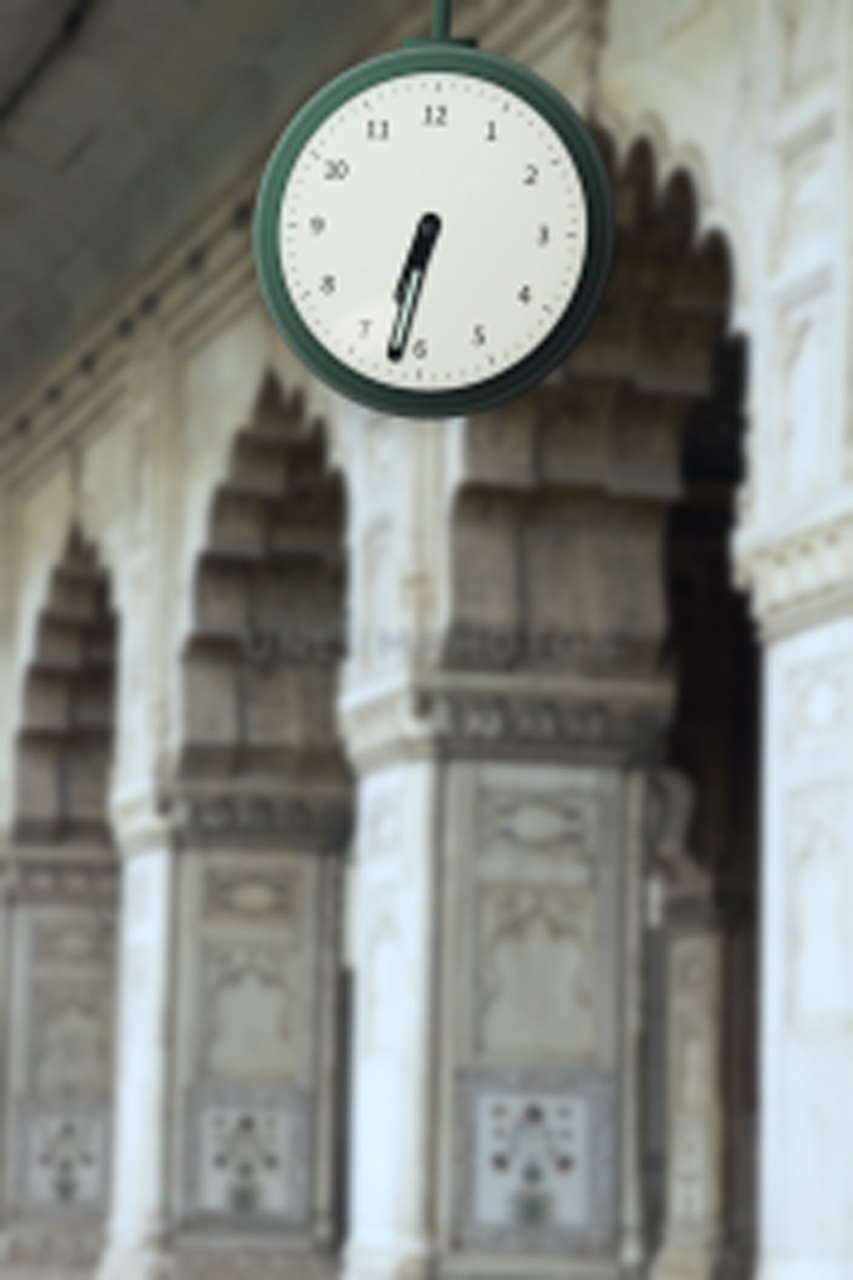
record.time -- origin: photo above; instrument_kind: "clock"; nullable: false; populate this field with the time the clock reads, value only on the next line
6:32
